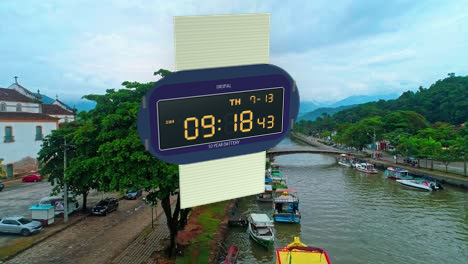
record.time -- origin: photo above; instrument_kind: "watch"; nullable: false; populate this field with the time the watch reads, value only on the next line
9:18:43
